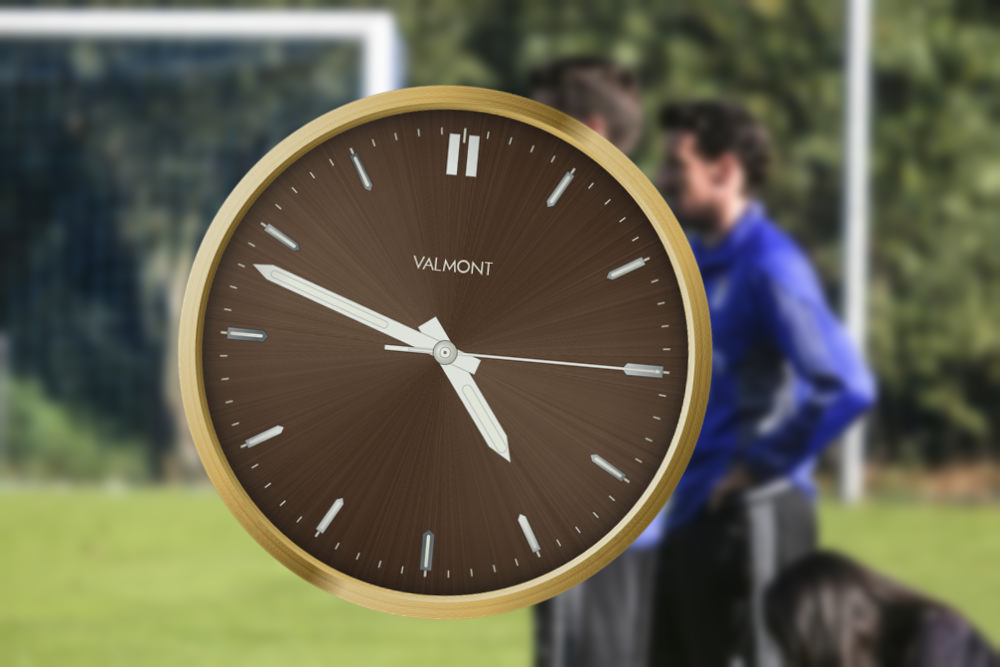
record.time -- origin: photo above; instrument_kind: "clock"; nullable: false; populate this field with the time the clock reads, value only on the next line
4:48:15
